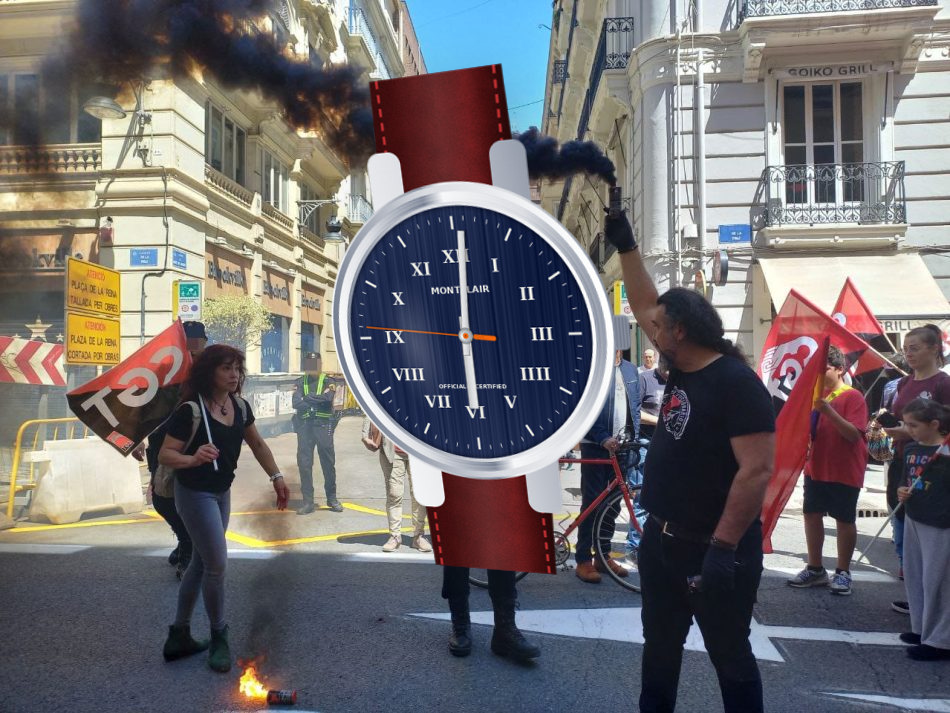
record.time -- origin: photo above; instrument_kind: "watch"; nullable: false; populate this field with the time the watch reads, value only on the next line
6:00:46
